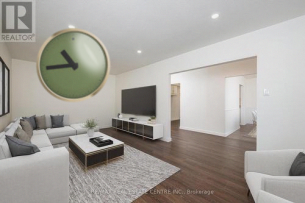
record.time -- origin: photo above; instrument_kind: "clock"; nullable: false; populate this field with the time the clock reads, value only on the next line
10:44
